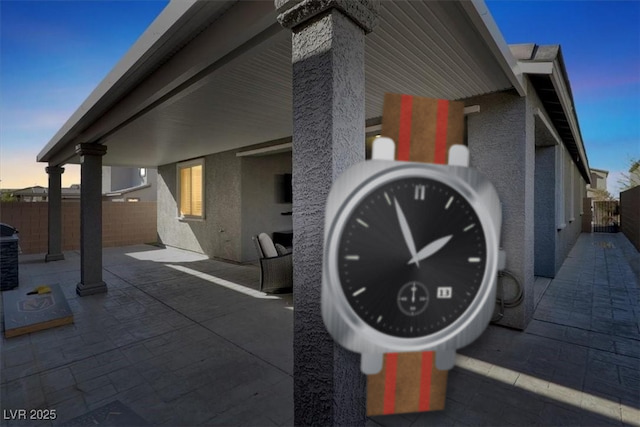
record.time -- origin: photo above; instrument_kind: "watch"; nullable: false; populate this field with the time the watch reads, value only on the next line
1:56
